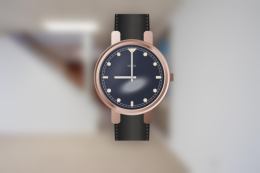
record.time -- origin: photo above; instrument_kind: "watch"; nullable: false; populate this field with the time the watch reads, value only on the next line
9:00
